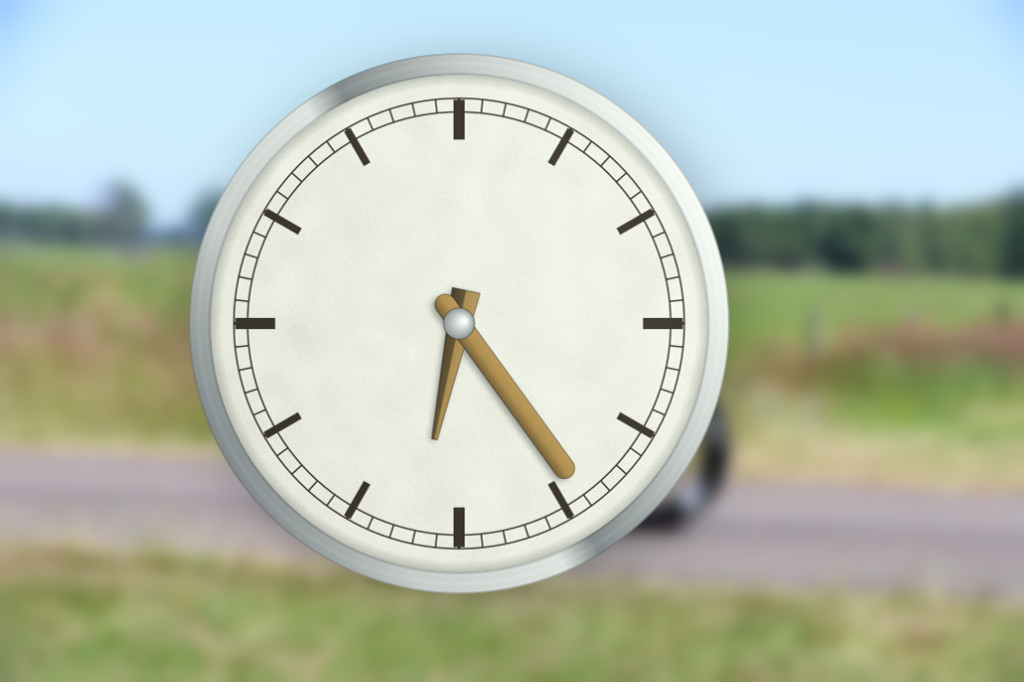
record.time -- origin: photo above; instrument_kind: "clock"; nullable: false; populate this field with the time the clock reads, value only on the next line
6:24
